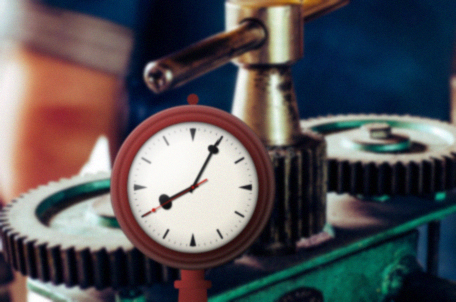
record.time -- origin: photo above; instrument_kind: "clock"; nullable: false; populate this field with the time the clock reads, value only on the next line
8:04:40
